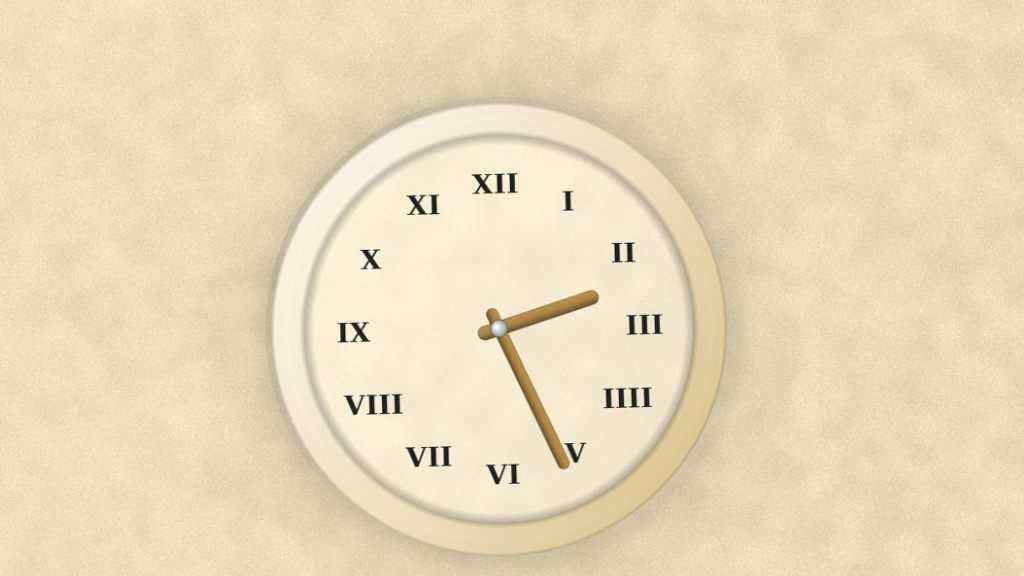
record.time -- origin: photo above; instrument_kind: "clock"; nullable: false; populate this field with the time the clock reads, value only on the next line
2:26
